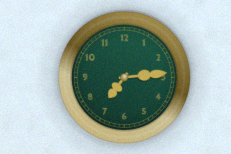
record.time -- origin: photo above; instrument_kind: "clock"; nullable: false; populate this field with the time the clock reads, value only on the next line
7:14
